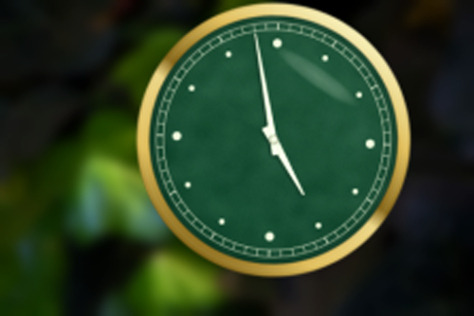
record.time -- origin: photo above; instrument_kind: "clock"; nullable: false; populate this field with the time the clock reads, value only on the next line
4:58
